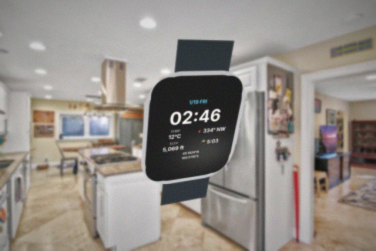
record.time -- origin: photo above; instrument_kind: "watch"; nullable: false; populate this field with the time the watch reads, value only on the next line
2:46
